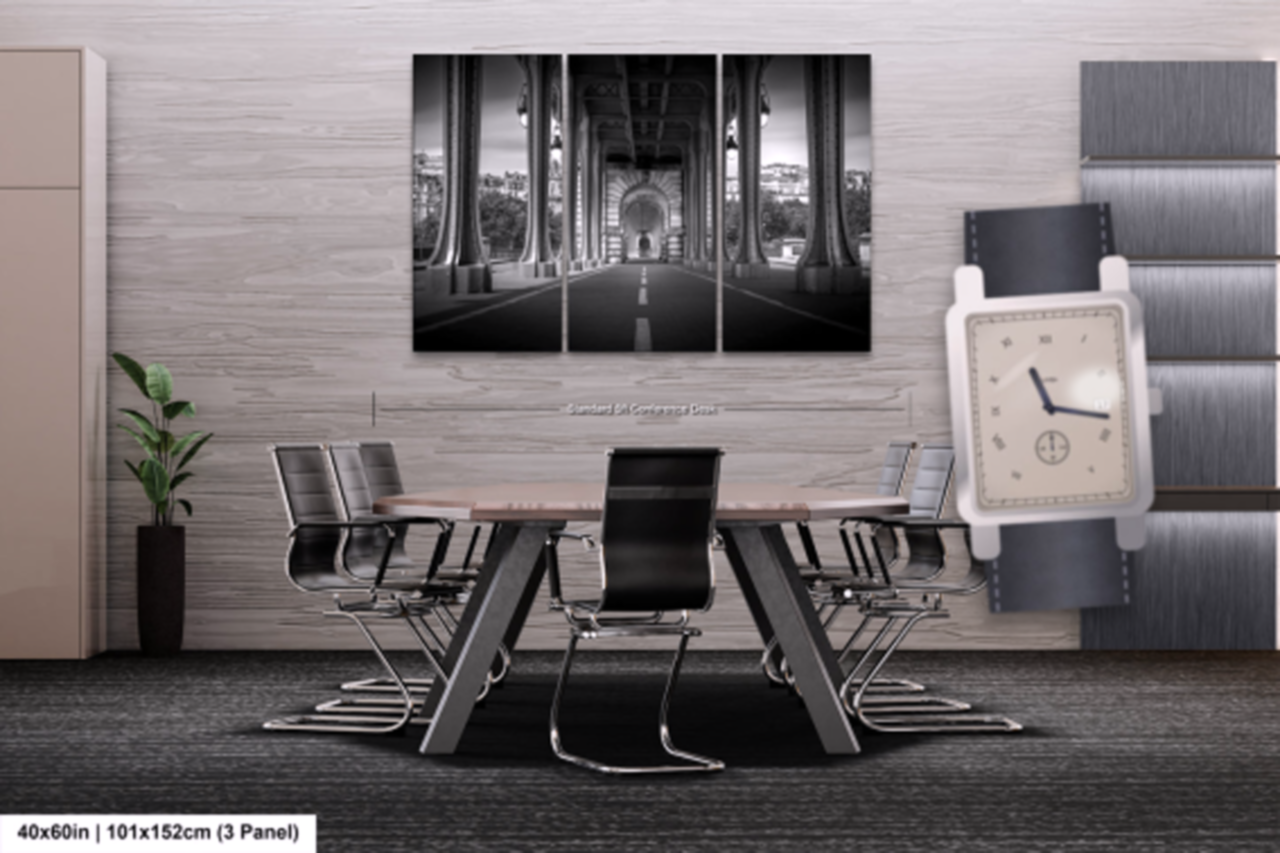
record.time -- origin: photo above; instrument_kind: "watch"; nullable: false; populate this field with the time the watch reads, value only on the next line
11:17
